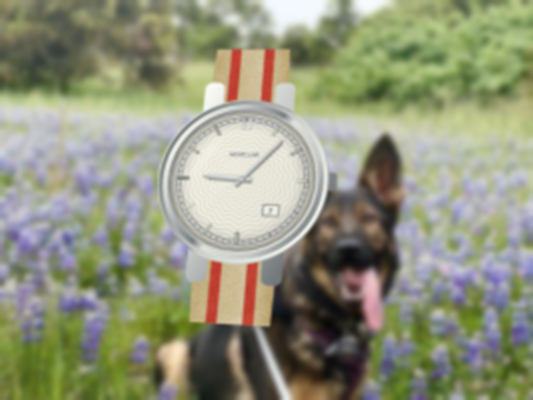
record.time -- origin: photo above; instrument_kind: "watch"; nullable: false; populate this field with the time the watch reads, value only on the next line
9:07
